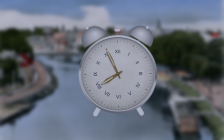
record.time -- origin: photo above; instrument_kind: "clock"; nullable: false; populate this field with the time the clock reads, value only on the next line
7:56
